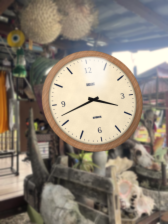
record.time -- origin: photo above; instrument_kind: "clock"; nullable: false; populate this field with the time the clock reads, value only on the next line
3:42
